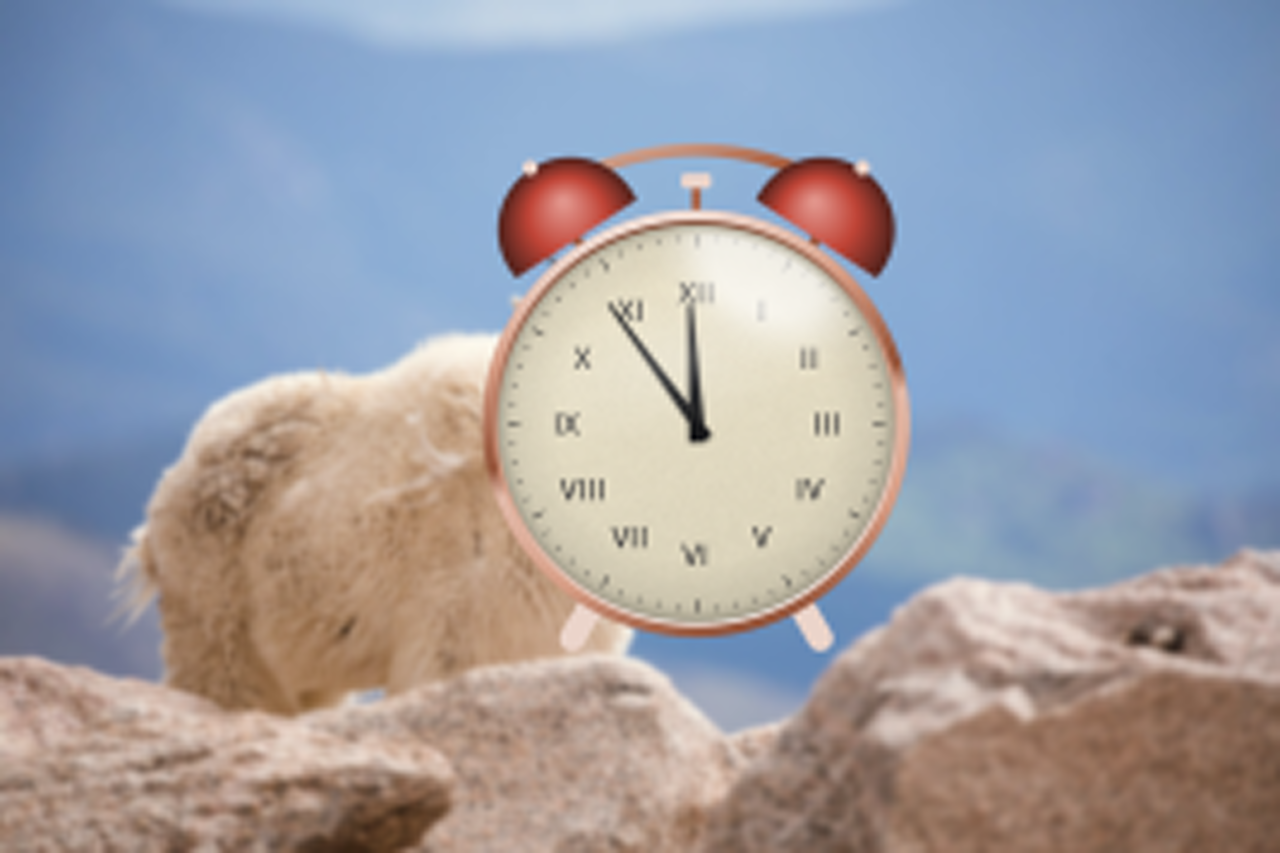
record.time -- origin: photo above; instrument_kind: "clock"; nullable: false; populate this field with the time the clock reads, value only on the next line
11:54
